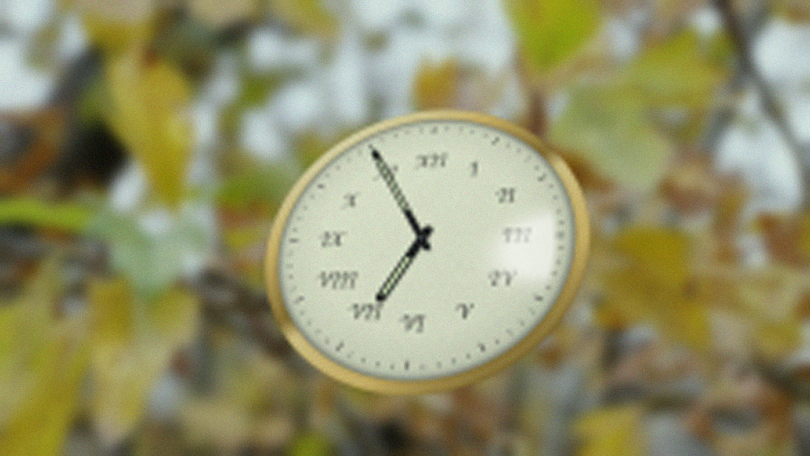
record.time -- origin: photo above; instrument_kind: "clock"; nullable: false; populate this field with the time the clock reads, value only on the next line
6:55
